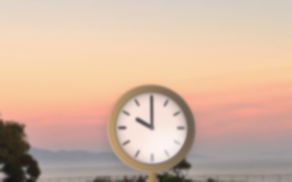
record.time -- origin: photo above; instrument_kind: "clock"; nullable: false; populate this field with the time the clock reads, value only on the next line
10:00
